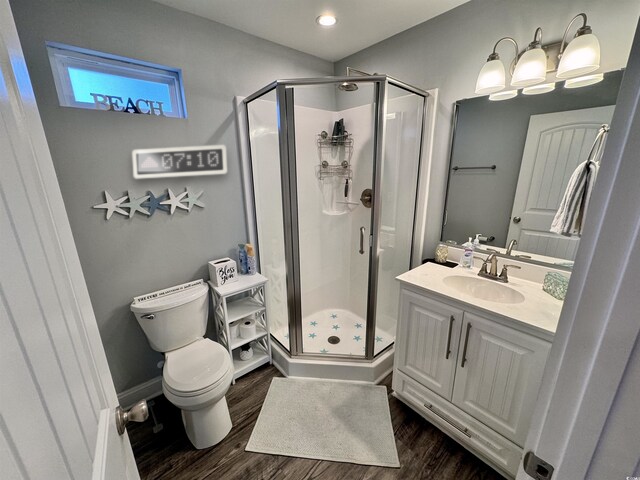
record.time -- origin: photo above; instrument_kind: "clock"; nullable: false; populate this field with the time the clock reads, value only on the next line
7:10
